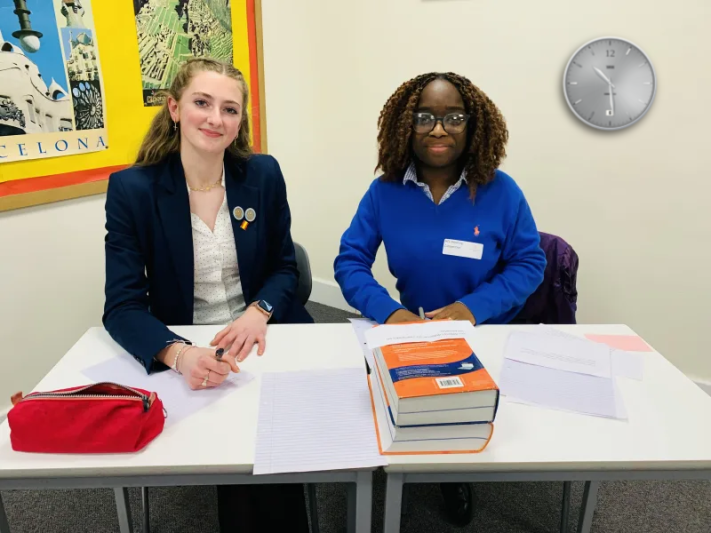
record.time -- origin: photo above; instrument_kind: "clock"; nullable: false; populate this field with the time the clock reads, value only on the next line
10:29
